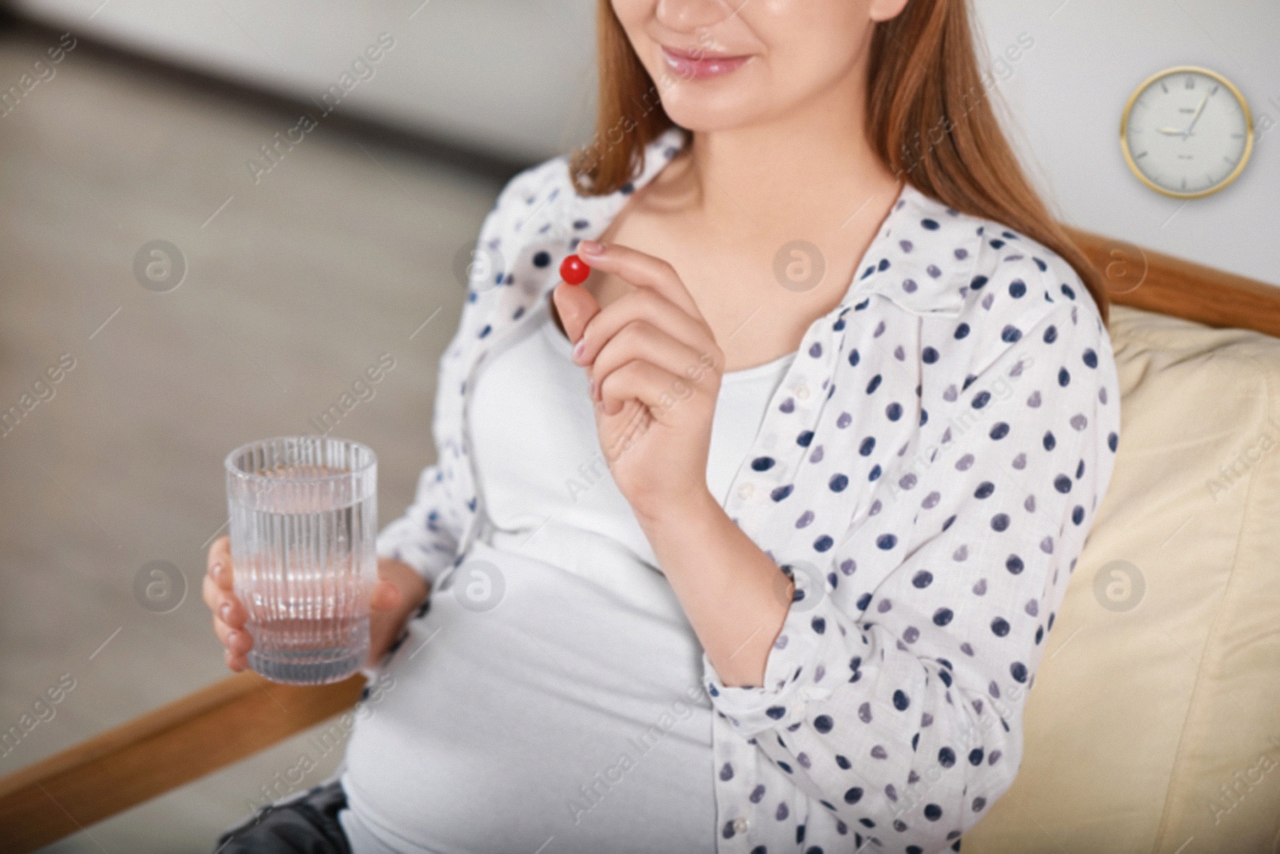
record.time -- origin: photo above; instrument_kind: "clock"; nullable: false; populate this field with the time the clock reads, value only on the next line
9:04
